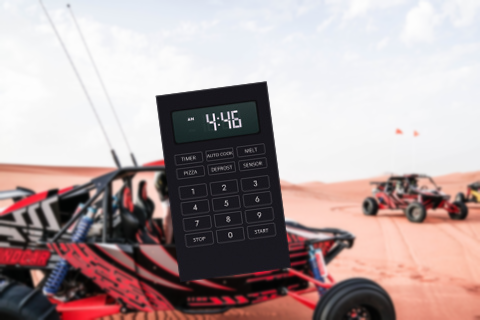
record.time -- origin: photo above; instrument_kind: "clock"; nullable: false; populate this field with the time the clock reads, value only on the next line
4:46
